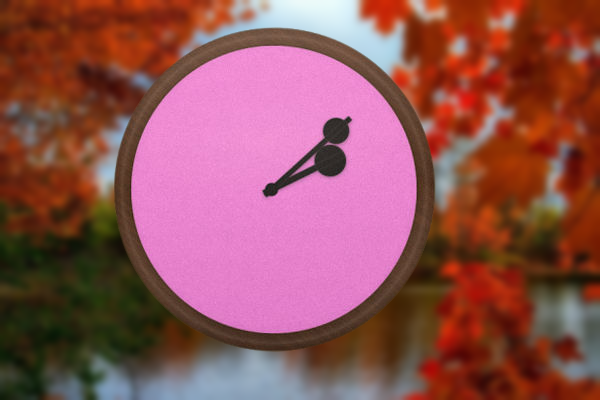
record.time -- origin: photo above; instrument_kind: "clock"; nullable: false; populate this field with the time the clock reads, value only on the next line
2:08
